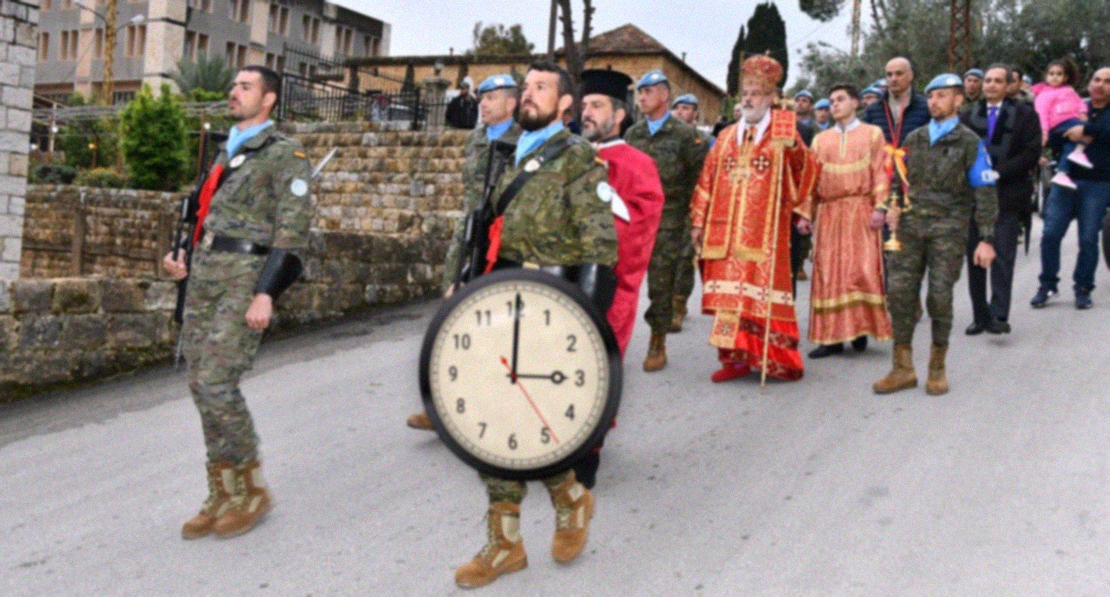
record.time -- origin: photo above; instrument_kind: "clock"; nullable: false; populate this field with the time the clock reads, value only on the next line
3:00:24
